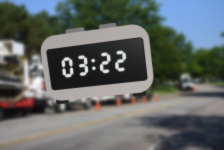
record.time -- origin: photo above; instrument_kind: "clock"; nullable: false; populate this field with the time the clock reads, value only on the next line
3:22
